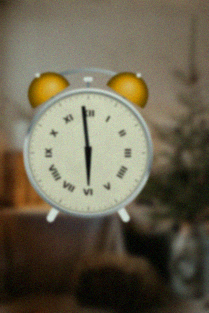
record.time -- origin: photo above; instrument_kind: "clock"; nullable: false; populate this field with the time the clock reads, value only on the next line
5:59
